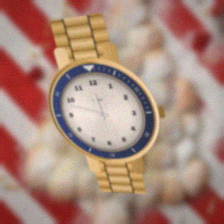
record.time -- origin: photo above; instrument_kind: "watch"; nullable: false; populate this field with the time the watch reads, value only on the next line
11:48
